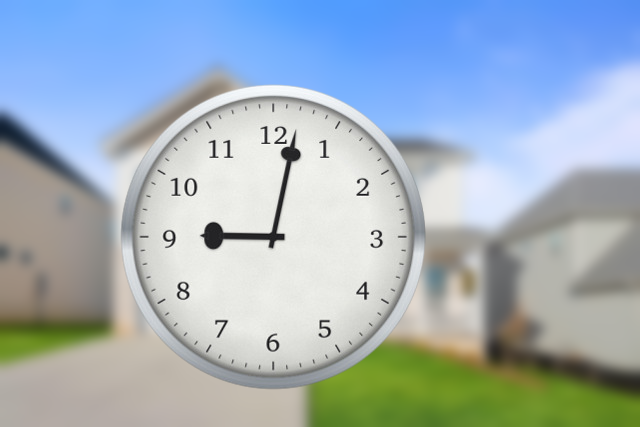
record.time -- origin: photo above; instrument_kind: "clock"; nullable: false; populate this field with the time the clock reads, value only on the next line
9:02
